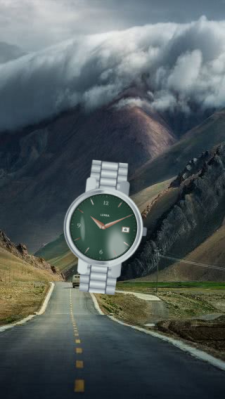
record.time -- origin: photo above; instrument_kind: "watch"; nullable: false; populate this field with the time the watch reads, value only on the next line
10:10
